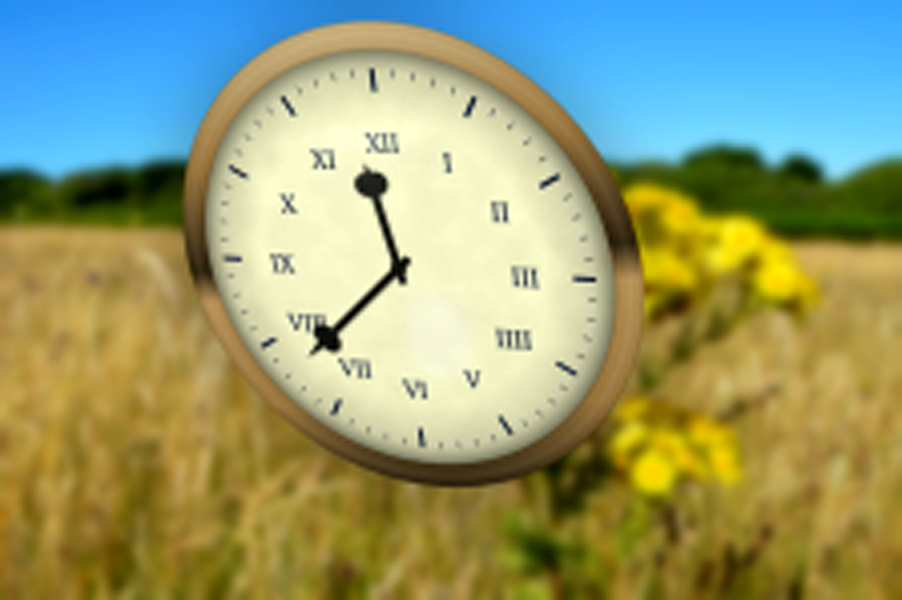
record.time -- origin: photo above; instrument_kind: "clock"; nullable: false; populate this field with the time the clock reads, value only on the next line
11:38
